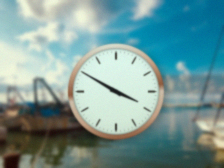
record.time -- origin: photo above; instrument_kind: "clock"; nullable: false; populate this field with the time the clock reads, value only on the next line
3:50
